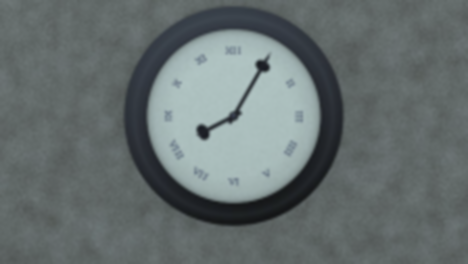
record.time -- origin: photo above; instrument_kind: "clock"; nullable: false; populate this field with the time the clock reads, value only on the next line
8:05
